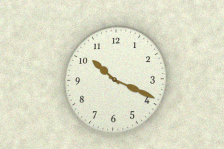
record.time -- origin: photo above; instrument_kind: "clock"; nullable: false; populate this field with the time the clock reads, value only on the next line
10:19
